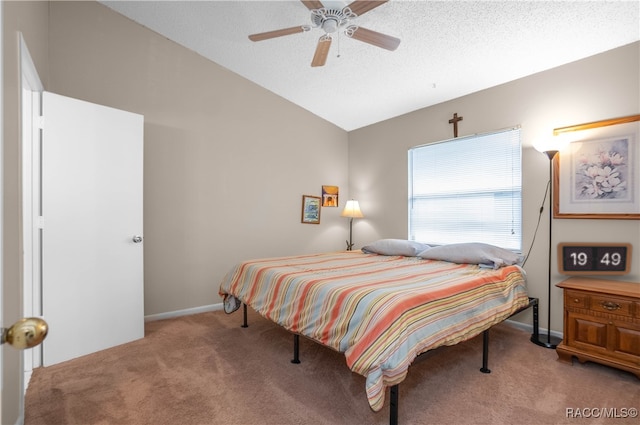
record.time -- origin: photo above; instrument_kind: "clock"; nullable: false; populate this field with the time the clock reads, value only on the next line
19:49
